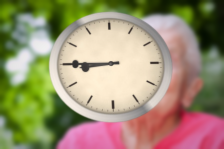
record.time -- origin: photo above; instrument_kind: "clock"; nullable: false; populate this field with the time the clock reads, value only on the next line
8:45
